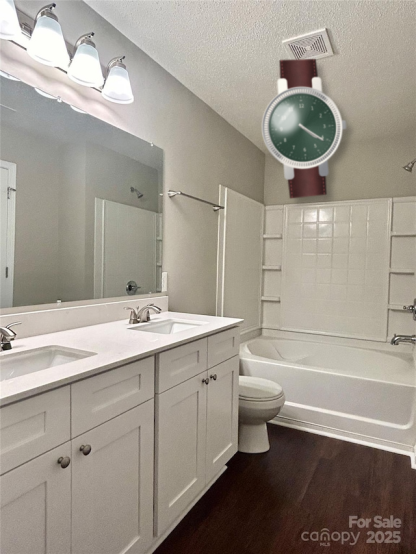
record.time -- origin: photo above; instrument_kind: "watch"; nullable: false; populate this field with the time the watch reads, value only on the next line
4:21
